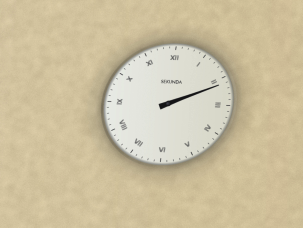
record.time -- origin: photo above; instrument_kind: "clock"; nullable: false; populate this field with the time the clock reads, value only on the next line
2:11
